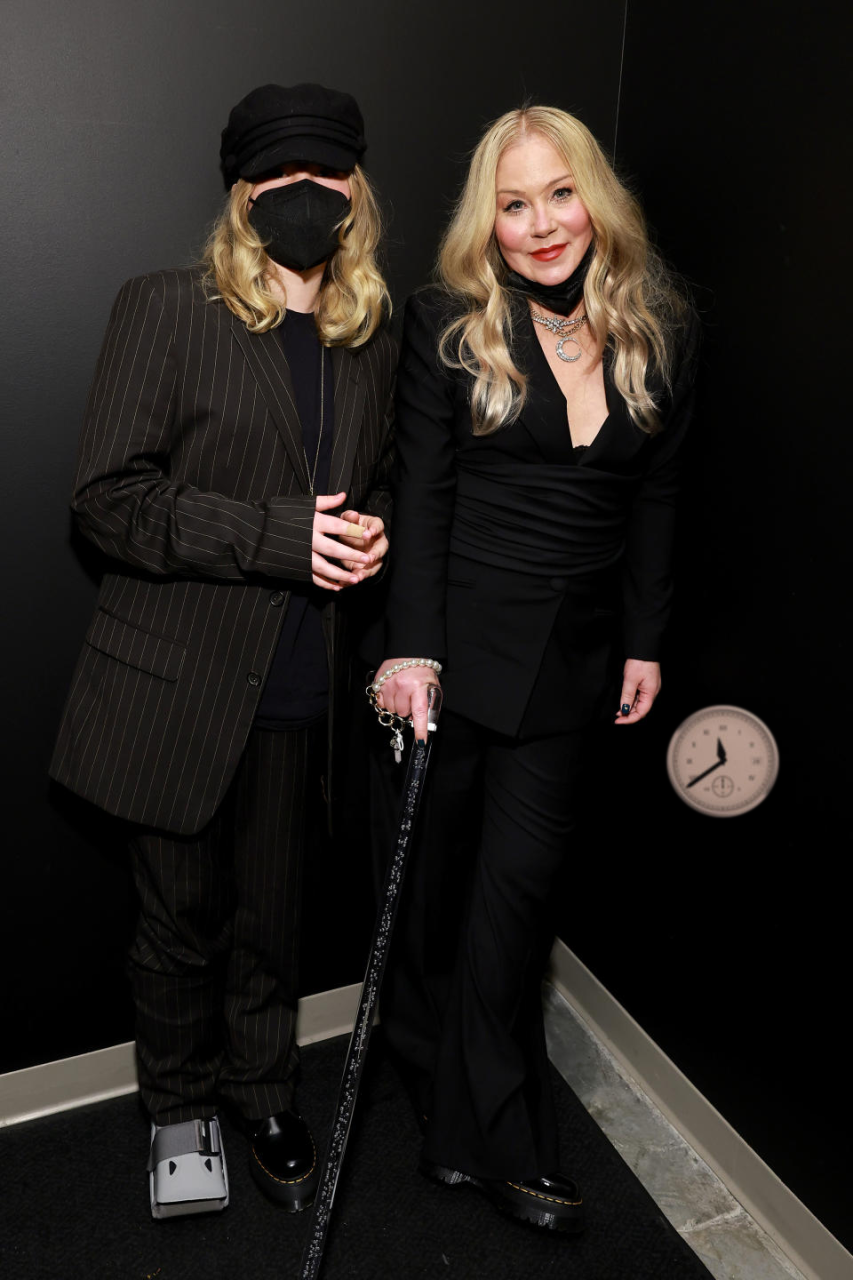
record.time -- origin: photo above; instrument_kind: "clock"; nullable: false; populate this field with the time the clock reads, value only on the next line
11:39
